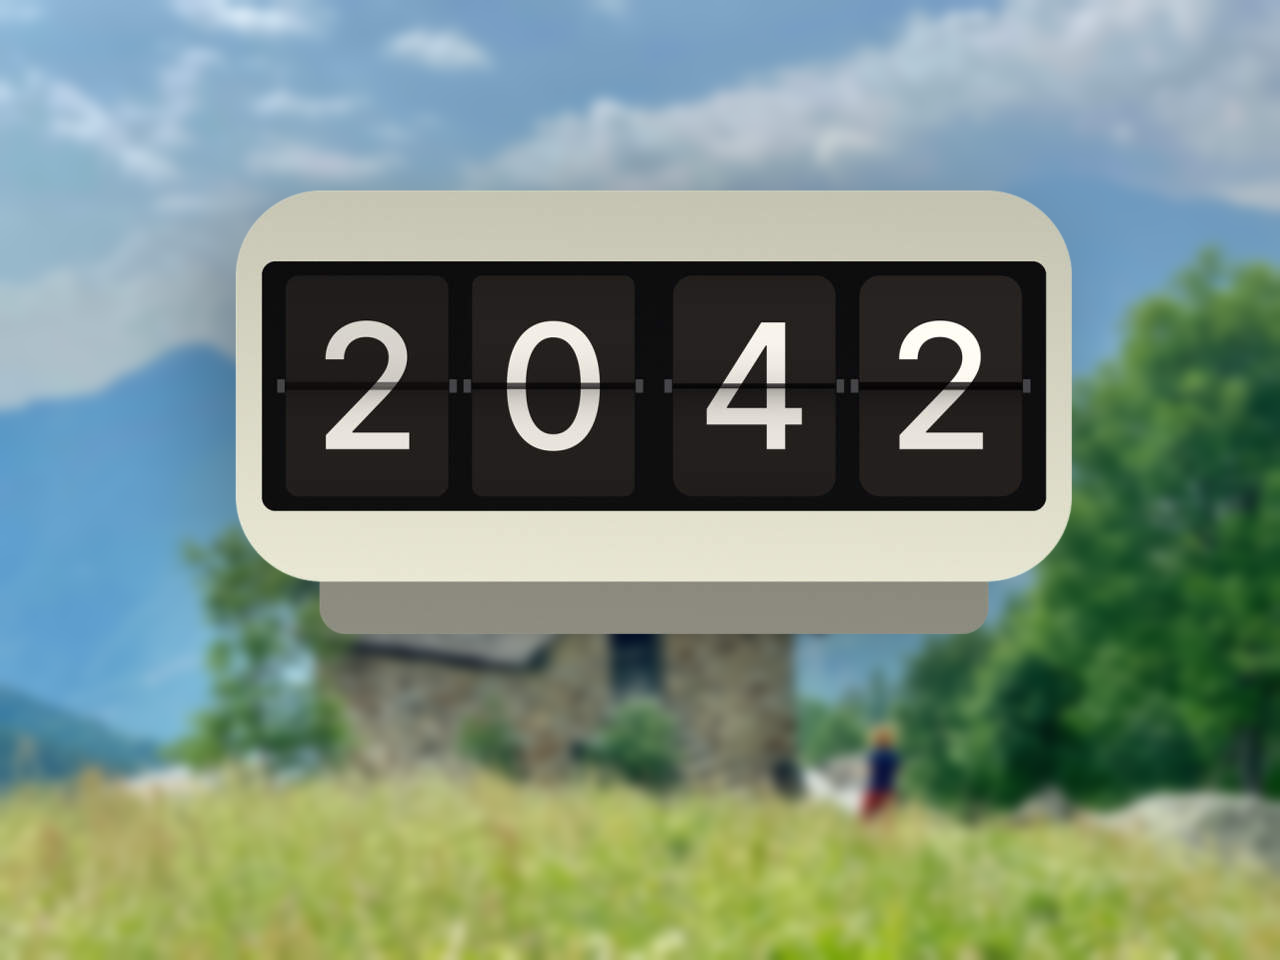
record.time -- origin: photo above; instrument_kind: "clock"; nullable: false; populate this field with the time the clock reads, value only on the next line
20:42
